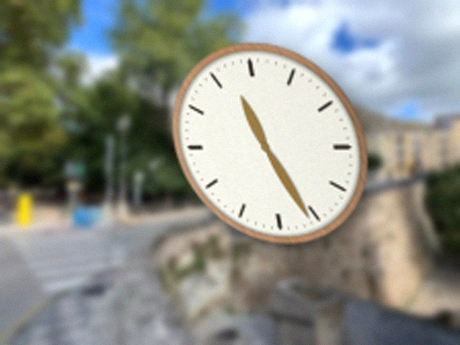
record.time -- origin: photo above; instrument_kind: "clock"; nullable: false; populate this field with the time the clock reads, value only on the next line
11:26
